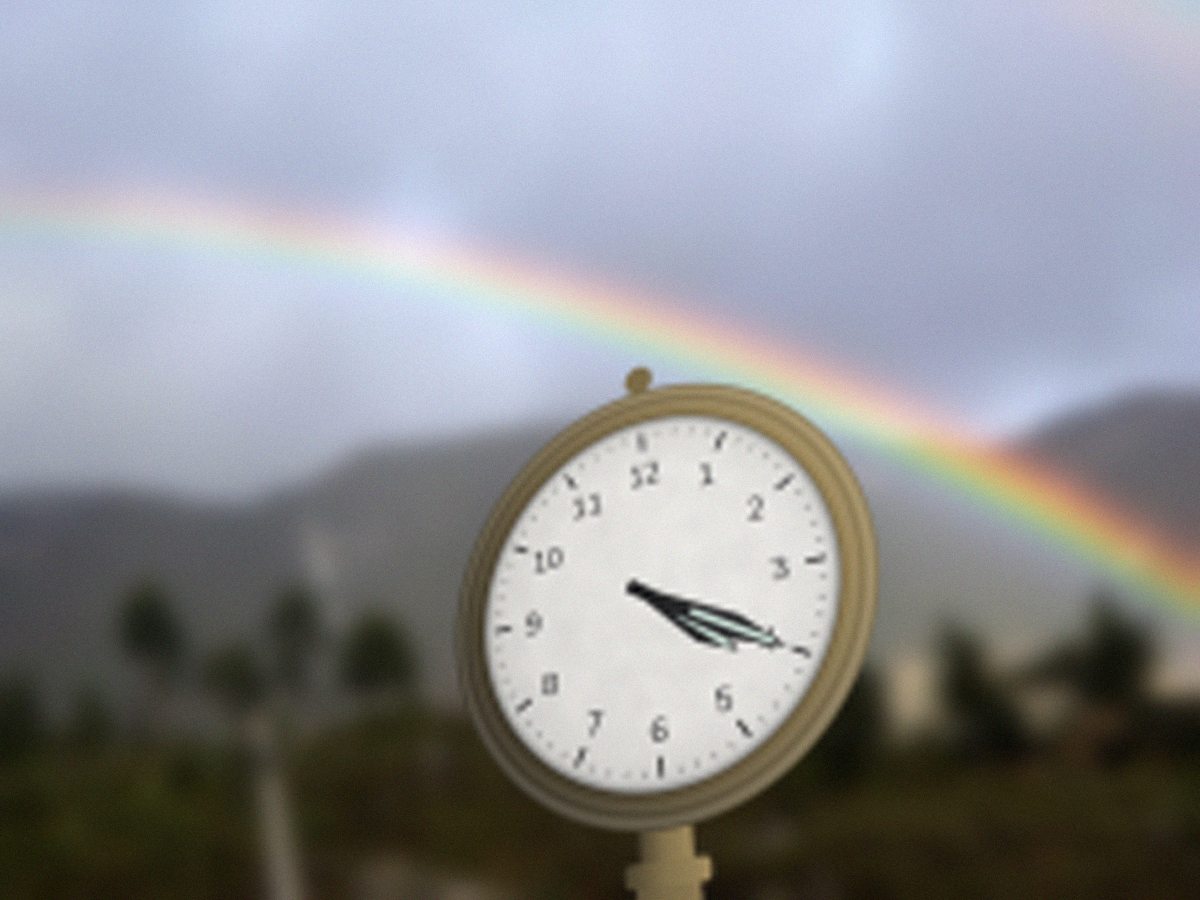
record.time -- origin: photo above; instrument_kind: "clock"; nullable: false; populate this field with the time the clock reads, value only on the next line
4:20
